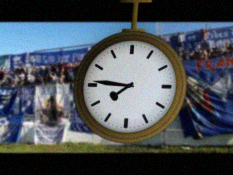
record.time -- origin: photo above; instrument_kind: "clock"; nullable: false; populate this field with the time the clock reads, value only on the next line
7:46
